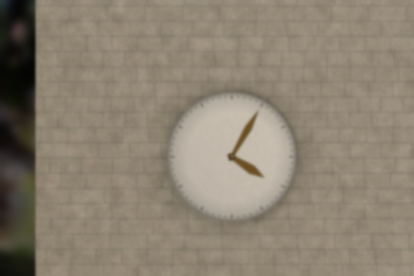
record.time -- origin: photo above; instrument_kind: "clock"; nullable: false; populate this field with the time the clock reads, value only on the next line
4:05
